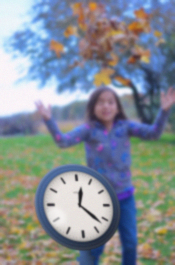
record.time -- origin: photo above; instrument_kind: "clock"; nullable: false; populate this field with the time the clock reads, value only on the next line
12:22
